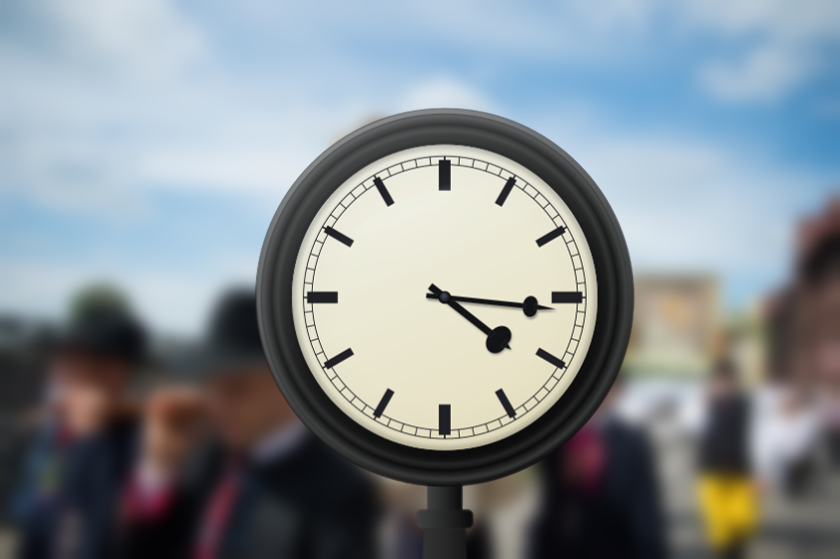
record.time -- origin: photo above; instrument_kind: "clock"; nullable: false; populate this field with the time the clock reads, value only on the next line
4:16
